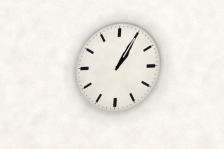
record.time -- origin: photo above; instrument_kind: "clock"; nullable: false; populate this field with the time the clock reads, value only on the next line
1:05
